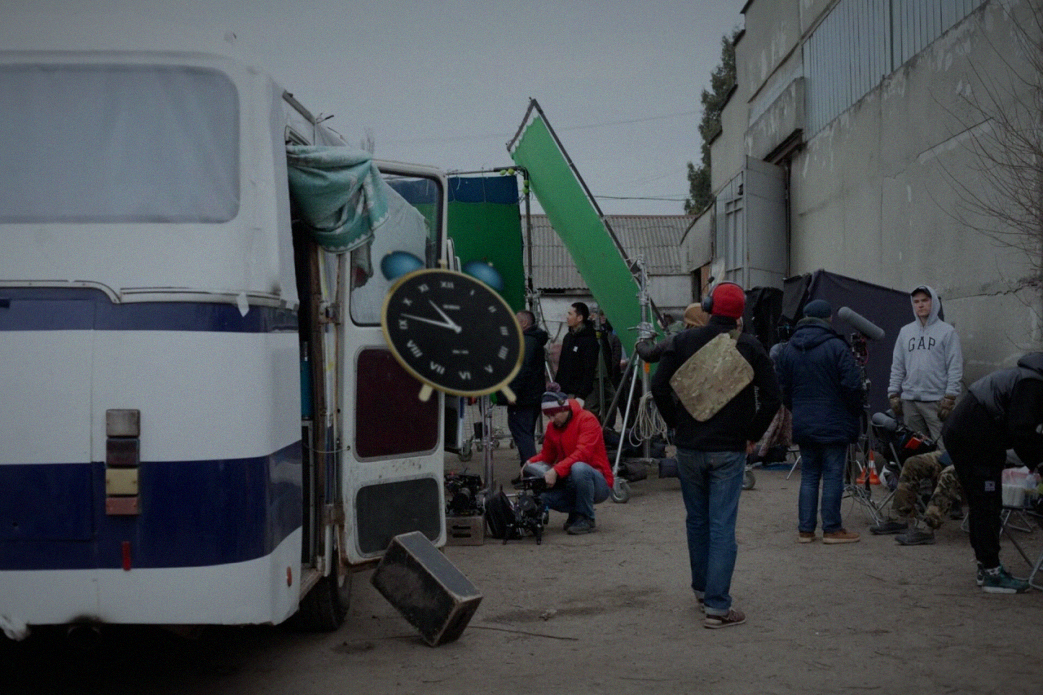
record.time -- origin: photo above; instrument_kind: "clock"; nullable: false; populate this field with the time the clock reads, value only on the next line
10:47
